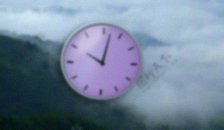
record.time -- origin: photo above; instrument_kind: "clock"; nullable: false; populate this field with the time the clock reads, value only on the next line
10:02
